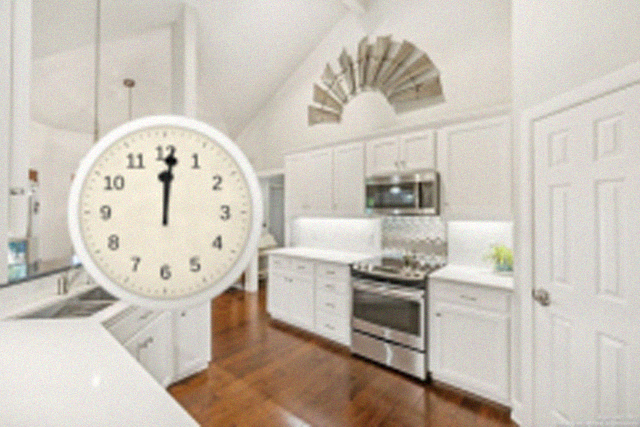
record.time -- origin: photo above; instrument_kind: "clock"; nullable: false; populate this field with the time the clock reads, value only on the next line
12:01
